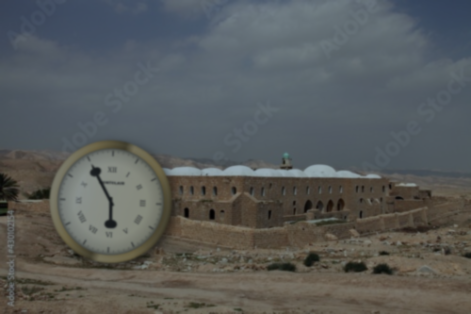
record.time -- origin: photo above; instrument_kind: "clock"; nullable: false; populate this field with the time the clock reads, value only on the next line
5:55
